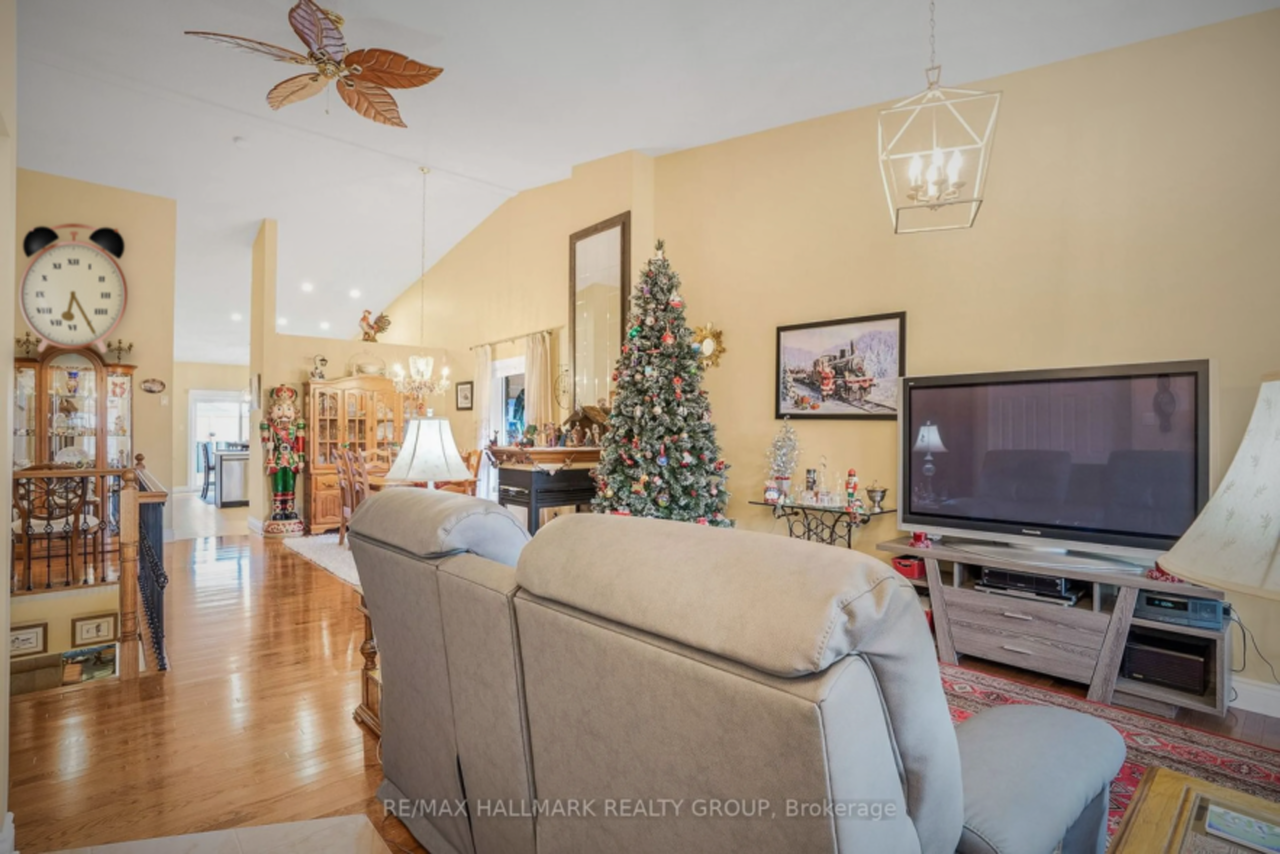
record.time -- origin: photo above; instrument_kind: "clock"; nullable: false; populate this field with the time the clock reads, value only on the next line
6:25
